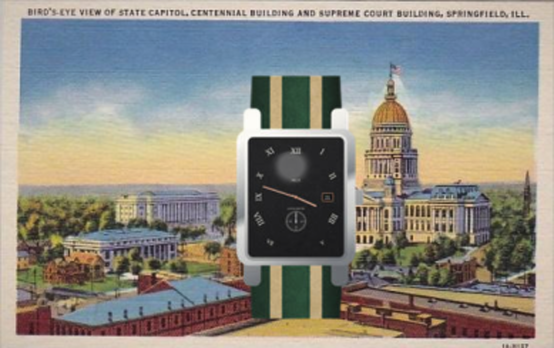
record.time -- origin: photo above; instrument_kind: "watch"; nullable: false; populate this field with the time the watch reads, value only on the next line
3:48
